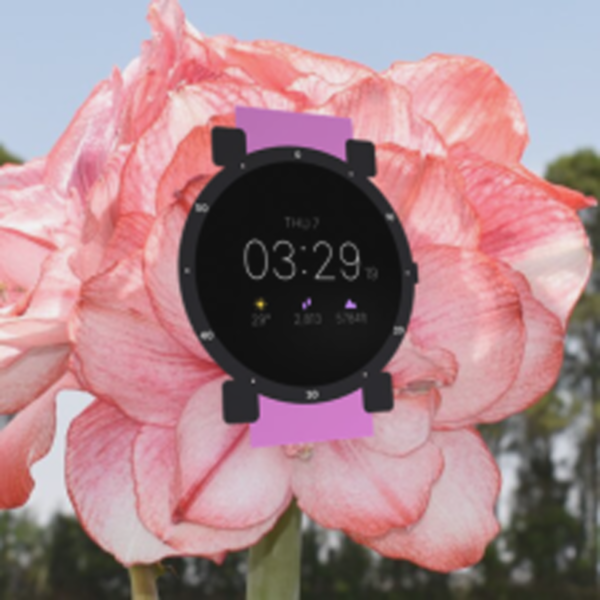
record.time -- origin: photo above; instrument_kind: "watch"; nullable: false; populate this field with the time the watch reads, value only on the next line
3:29
